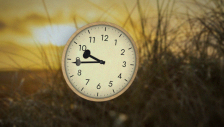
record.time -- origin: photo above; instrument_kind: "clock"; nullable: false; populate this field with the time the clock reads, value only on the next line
9:44
